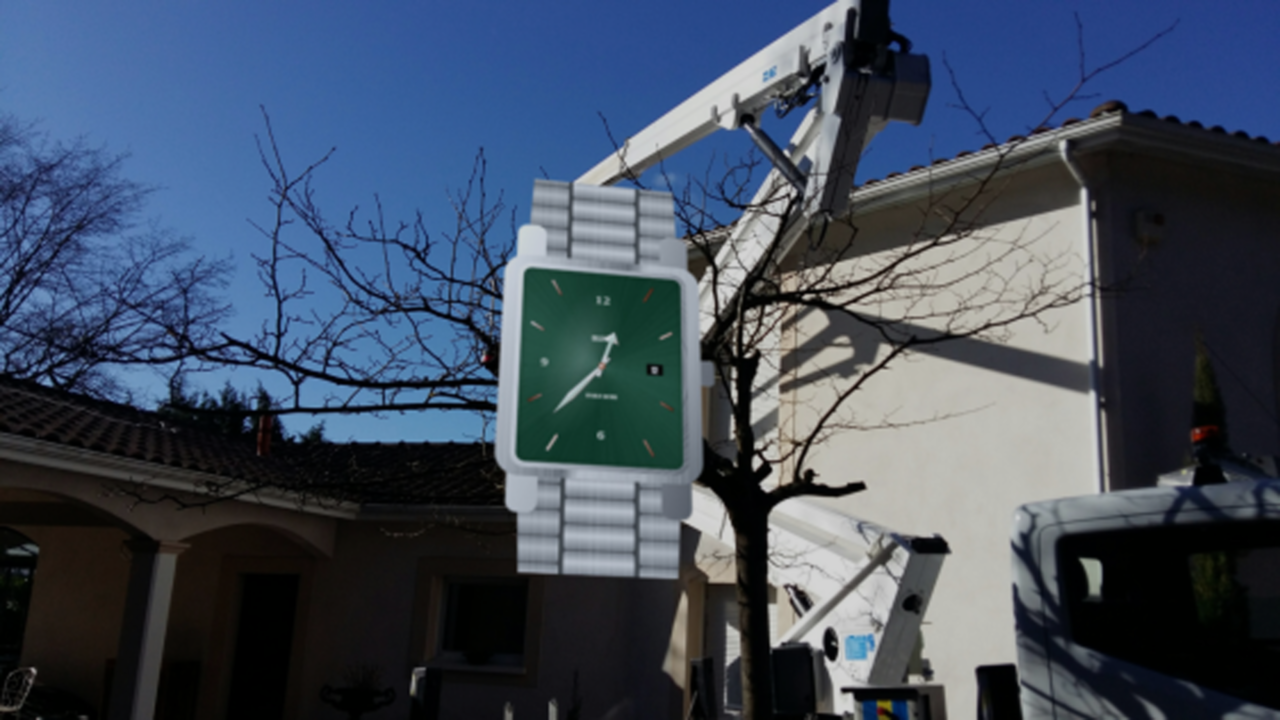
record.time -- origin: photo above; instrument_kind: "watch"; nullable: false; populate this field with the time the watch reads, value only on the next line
12:37
